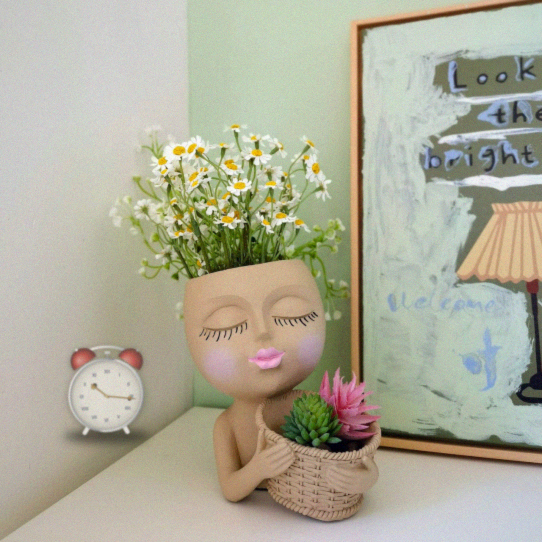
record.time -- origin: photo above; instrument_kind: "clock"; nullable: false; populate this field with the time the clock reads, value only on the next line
10:16
